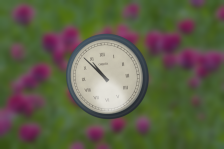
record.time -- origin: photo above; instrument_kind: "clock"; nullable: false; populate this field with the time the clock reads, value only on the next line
10:53
